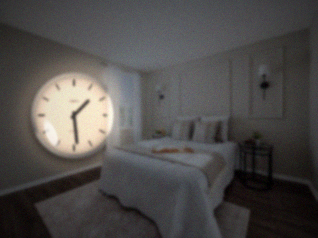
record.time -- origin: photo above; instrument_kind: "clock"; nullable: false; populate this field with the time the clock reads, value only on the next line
1:29
